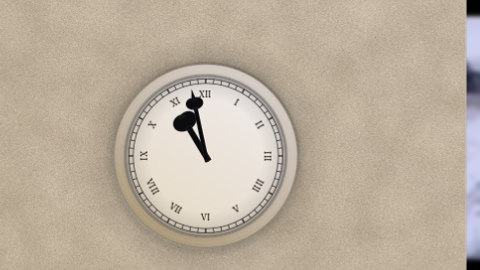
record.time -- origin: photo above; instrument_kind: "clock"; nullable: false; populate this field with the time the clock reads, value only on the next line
10:58
